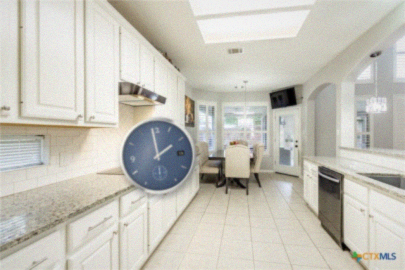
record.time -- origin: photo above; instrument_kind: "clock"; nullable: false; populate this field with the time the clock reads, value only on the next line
1:59
